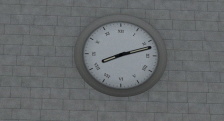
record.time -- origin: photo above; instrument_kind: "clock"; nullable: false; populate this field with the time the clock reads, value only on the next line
8:12
